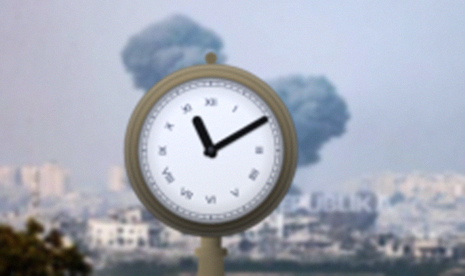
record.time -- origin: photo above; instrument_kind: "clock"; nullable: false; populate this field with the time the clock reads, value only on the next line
11:10
